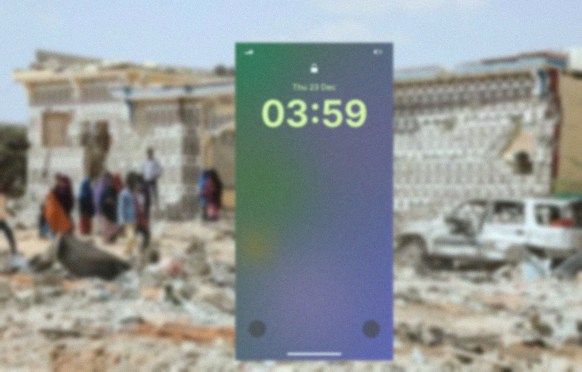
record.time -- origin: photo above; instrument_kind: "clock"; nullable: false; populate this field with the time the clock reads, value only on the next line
3:59
